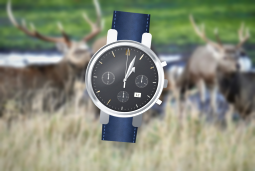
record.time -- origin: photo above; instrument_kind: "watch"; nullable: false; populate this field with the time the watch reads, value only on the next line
1:03
